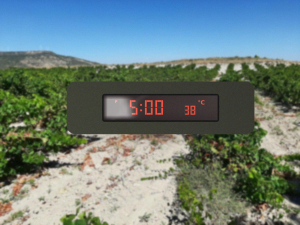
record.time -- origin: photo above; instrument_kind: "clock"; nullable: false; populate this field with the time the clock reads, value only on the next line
5:00
